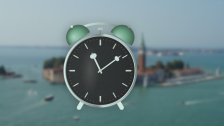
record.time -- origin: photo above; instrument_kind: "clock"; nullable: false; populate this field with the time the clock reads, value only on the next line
11:09
